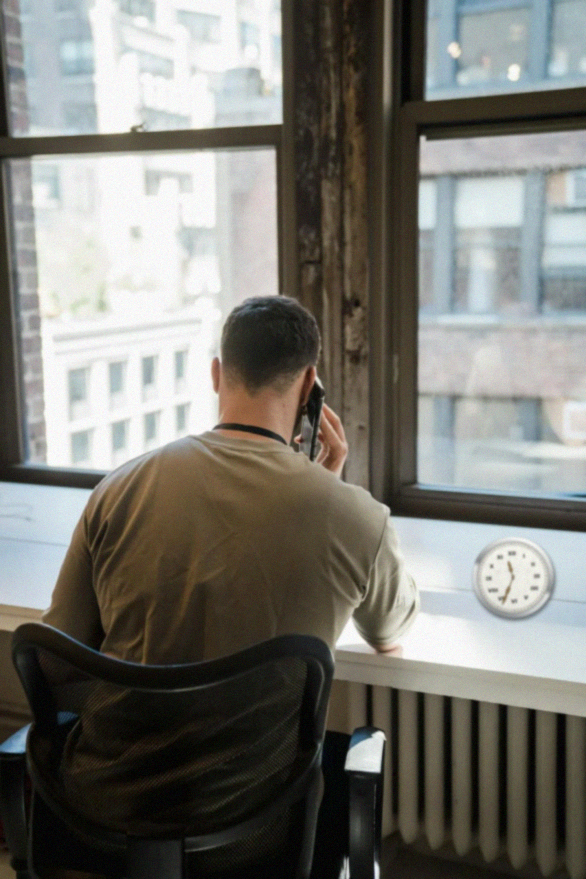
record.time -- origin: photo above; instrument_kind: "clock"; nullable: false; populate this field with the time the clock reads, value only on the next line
11:34
